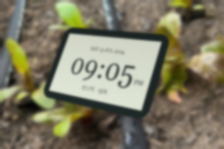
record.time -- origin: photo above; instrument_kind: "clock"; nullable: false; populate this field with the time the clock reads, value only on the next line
9:05
